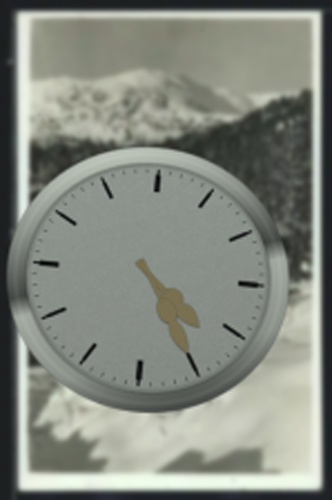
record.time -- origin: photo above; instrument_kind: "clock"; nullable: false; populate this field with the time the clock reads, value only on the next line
4:25
